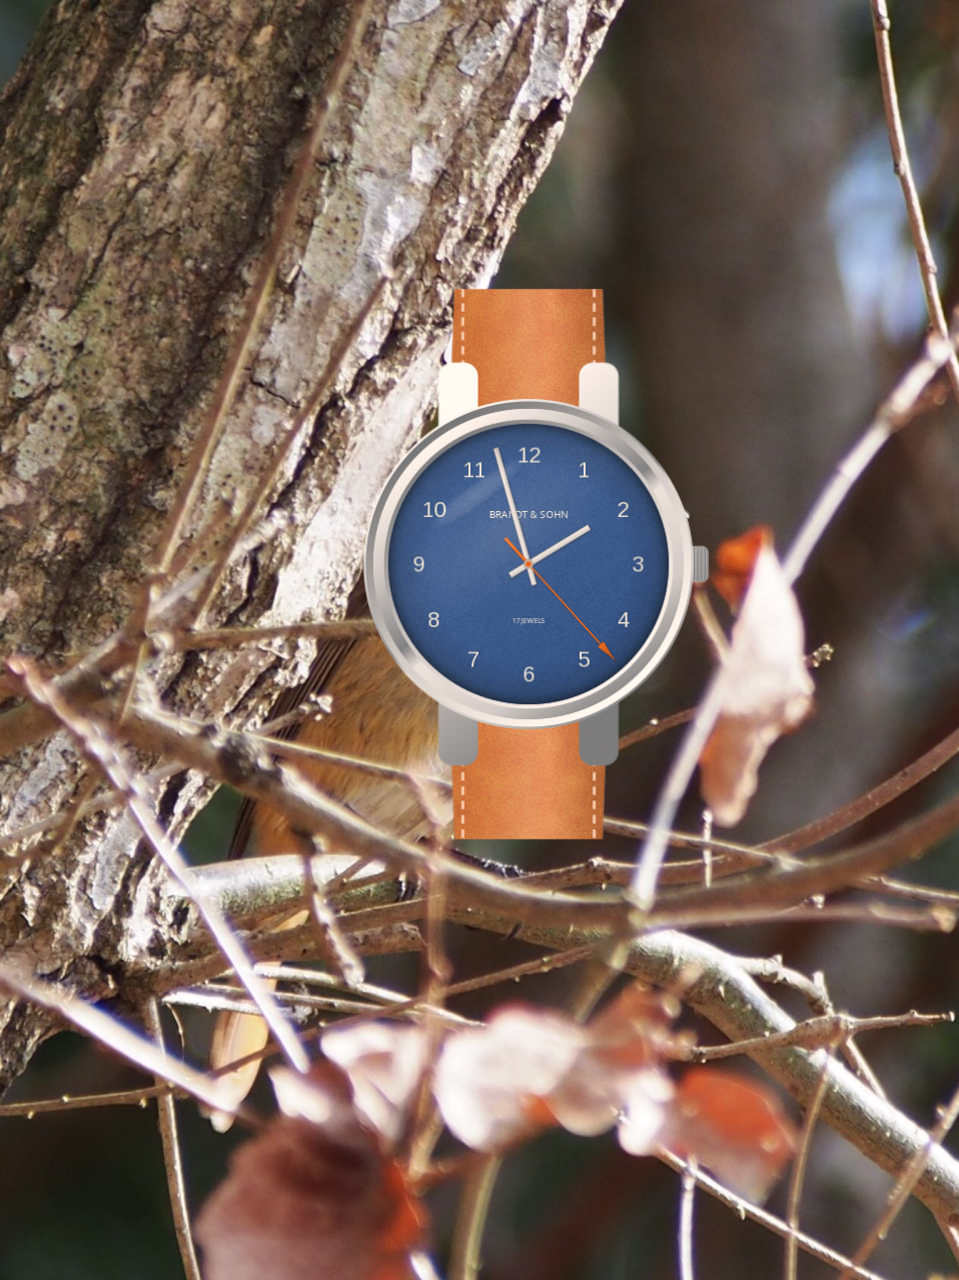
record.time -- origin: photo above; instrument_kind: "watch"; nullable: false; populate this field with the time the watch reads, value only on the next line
1:57:23
